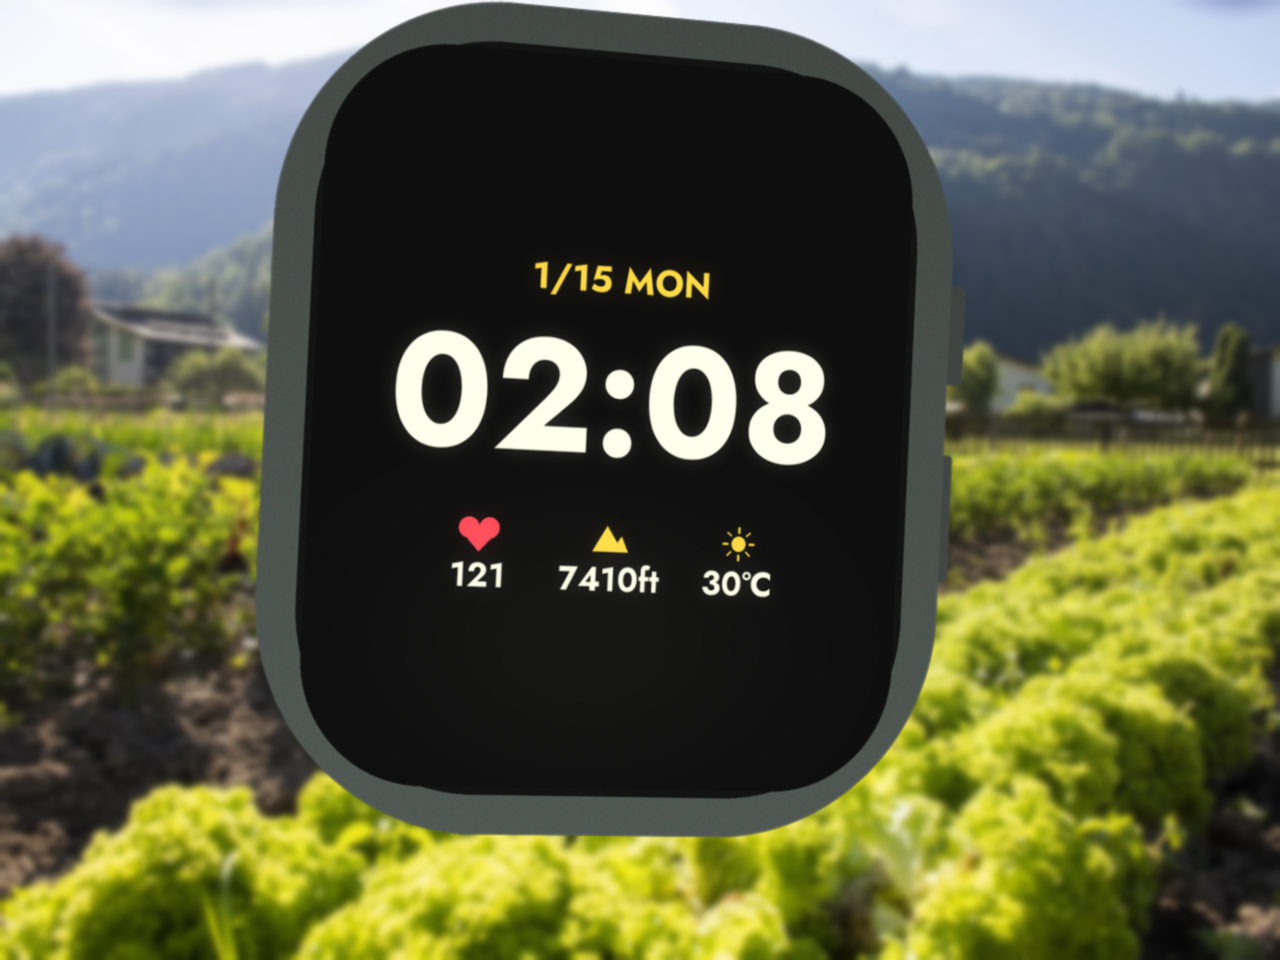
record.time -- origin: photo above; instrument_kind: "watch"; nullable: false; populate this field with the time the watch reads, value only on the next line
2:08
